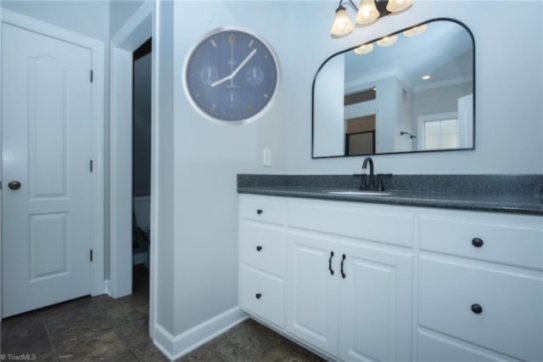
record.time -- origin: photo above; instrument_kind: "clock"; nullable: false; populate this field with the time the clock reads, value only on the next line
8:07
